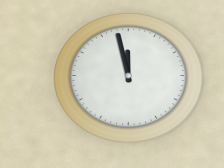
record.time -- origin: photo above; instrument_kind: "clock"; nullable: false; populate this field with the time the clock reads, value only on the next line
11:58
